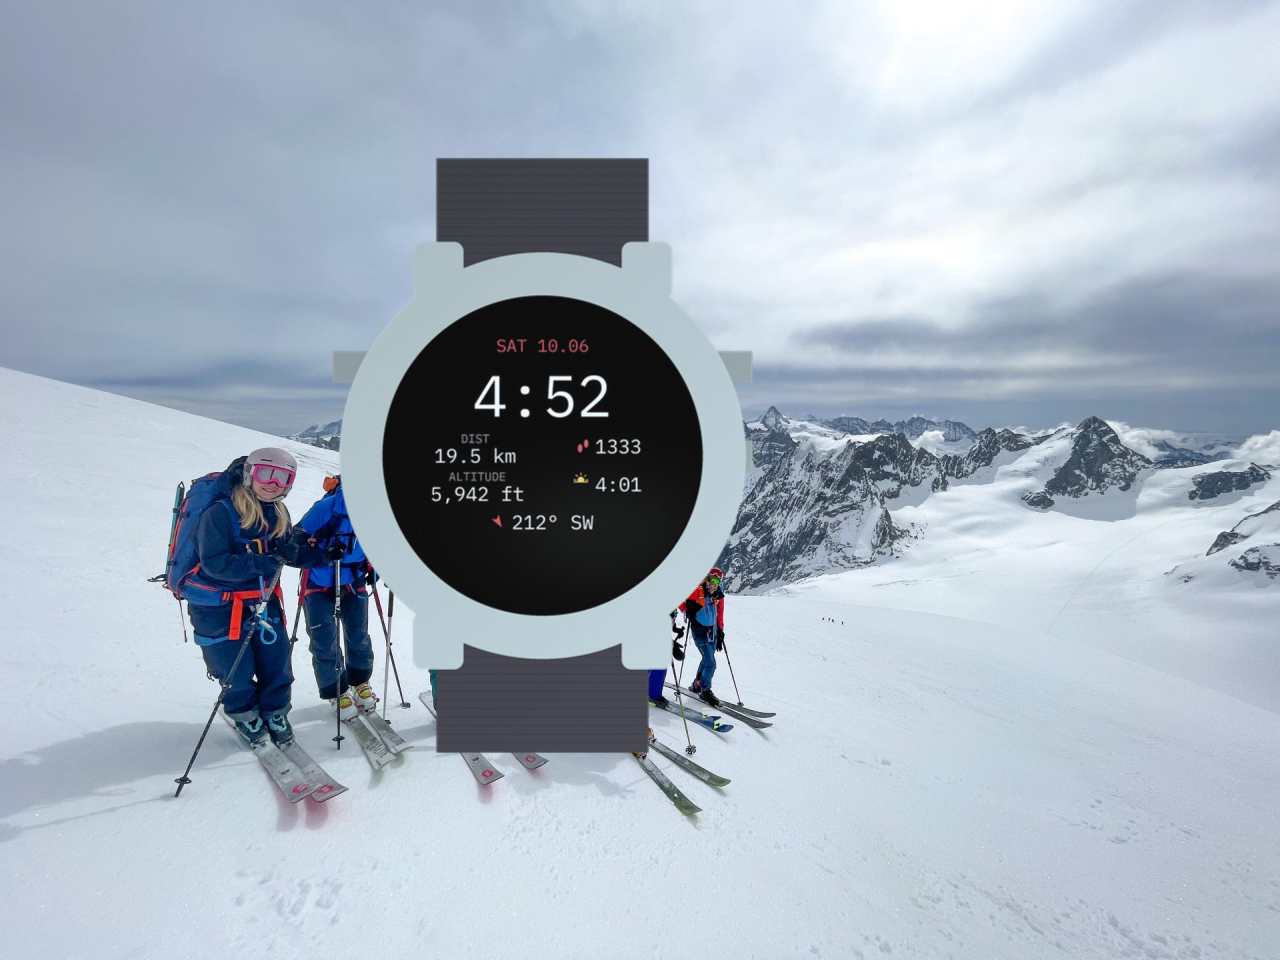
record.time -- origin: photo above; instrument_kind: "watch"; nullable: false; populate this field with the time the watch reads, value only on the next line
4:52
